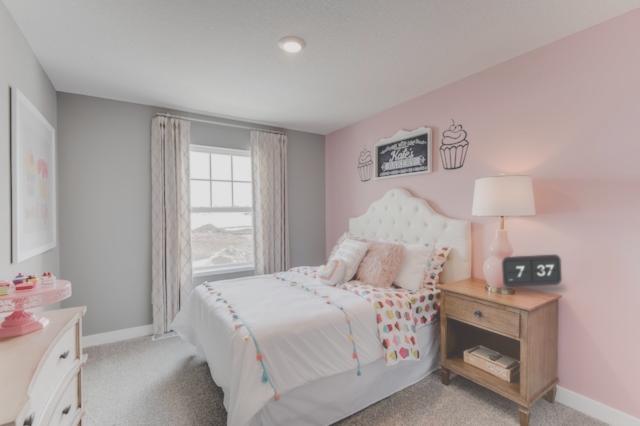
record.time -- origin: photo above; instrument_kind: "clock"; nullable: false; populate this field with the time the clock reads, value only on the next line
7:37
